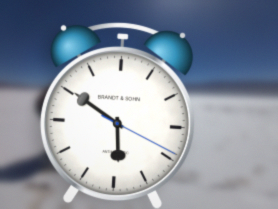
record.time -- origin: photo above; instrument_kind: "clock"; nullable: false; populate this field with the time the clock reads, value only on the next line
5:50:19
